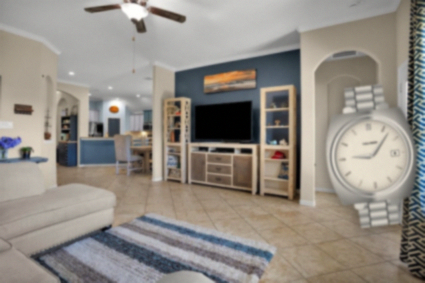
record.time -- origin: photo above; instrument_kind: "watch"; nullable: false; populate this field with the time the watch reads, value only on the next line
9:07
